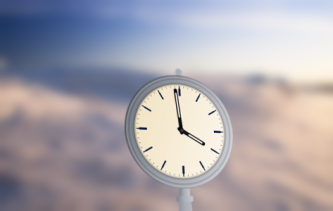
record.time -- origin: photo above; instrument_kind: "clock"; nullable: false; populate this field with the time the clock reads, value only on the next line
3:59
